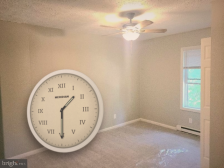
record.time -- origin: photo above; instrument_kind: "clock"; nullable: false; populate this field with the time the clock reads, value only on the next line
1:30
